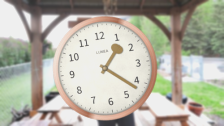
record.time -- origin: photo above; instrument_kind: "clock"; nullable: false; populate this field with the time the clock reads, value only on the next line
1:22
